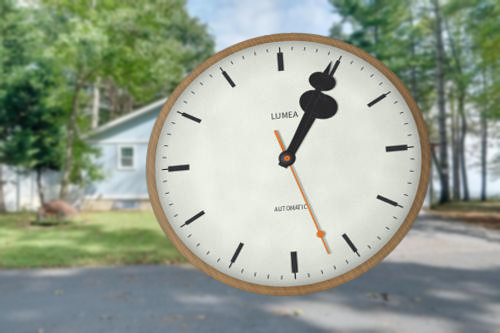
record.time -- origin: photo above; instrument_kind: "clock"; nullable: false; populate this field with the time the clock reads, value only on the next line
1:04:27
